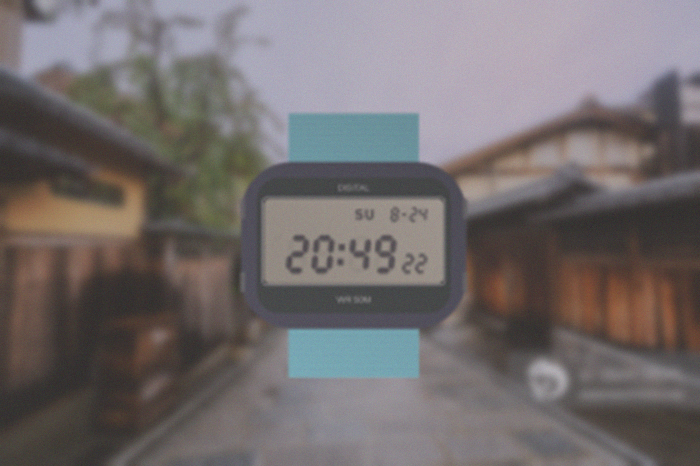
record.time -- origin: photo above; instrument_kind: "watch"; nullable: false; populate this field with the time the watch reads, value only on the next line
20:49:22
